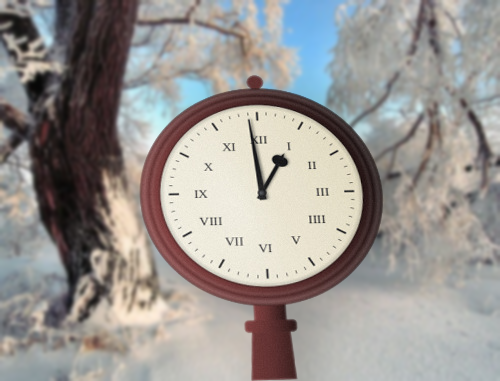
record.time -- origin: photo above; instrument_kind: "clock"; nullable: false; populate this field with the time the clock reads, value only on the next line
12:59
